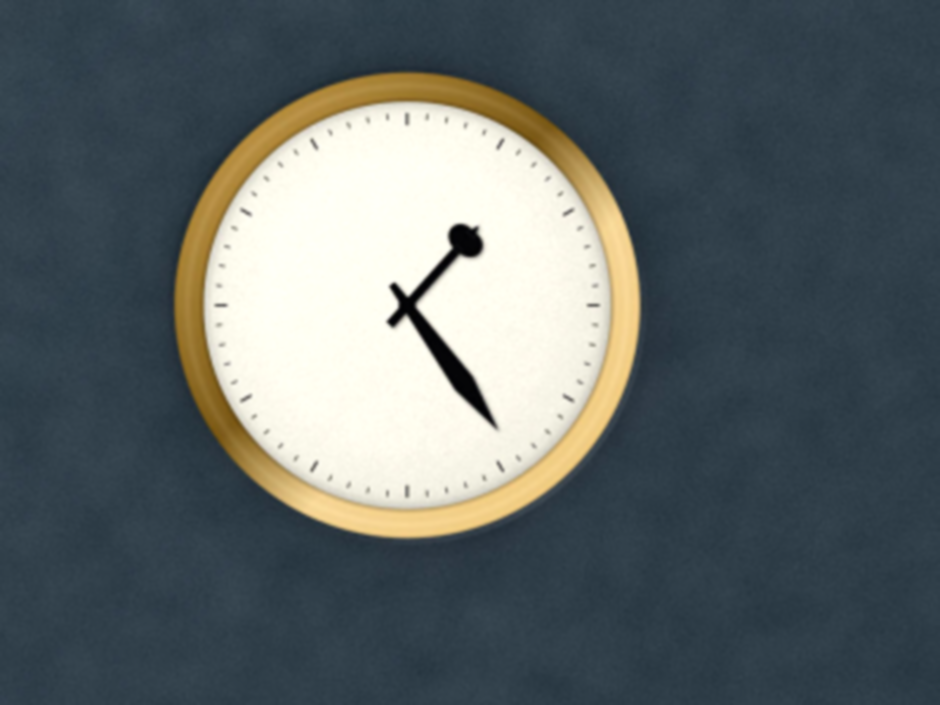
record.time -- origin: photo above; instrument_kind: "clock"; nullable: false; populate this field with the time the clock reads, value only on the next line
1:24
